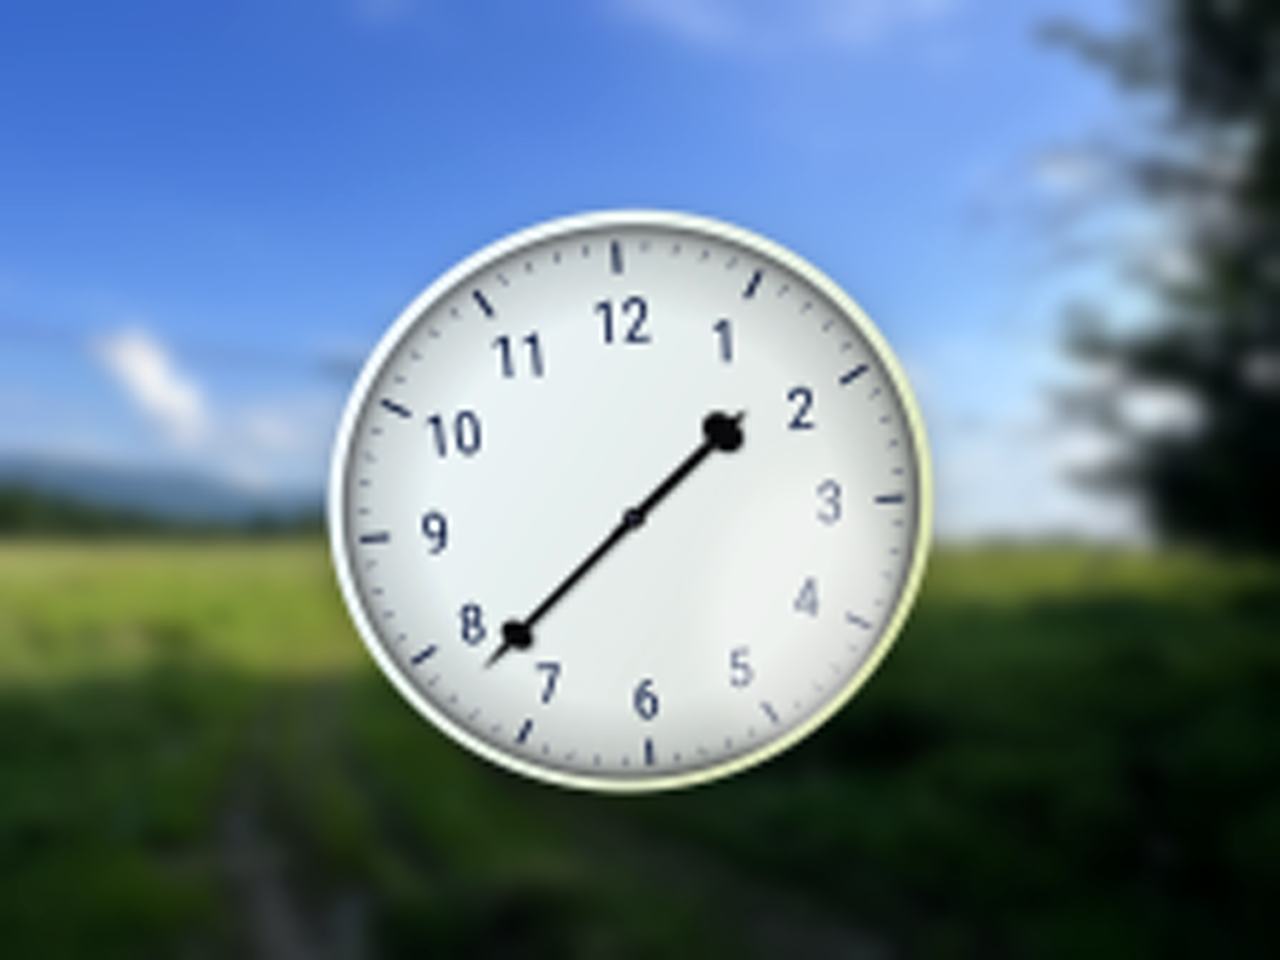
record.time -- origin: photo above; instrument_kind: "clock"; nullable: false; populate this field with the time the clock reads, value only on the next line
1:38
